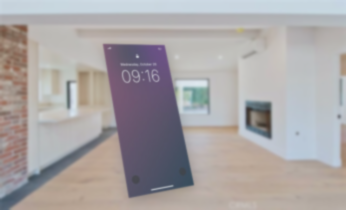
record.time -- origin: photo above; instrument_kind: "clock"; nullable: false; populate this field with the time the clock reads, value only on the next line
9:16
